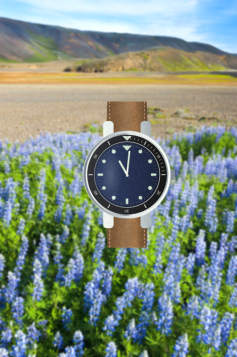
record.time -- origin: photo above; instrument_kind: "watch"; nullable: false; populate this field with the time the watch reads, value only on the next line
11:01
